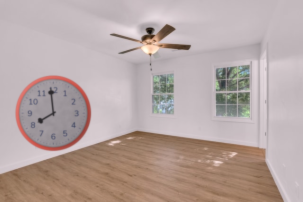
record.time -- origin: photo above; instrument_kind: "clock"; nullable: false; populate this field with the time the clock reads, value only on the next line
7:59
